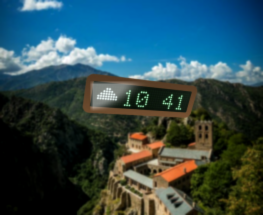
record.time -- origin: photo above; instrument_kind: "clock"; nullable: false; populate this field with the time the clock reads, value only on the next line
10:41
